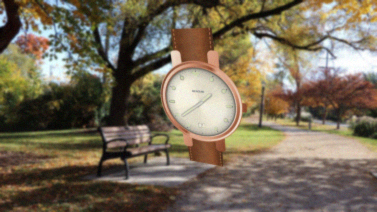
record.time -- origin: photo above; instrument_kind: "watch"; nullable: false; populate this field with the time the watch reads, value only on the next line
1:39
